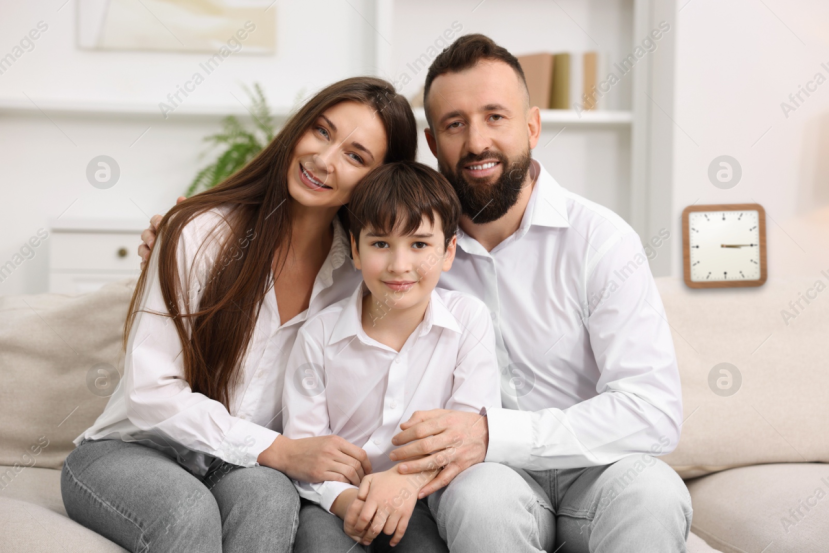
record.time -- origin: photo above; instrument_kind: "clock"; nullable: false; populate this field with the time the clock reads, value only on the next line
3:15
